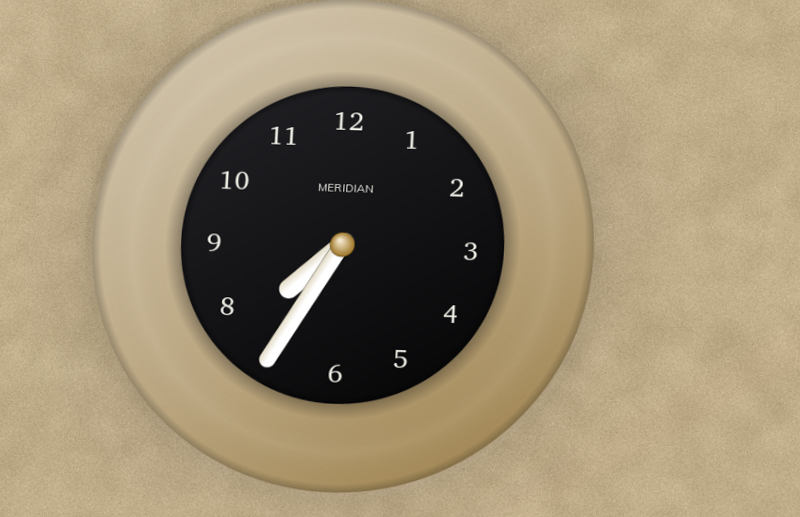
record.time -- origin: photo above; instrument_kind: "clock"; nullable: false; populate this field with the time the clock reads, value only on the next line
7:35
